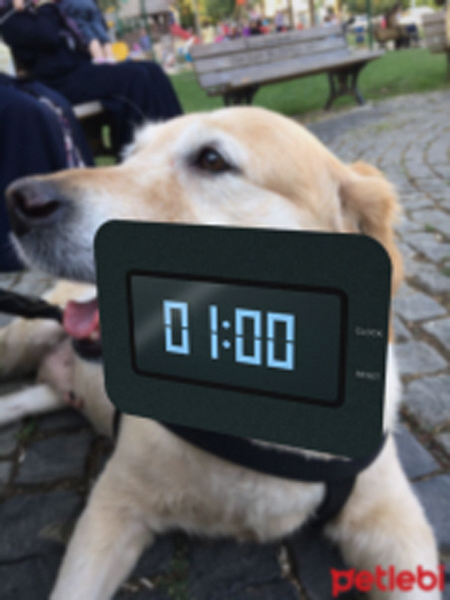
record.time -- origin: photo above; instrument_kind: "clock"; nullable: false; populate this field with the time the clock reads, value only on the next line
1:00
